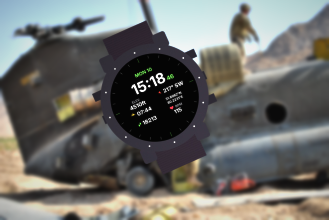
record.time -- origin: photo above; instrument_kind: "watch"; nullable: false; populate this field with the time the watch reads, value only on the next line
15:18
